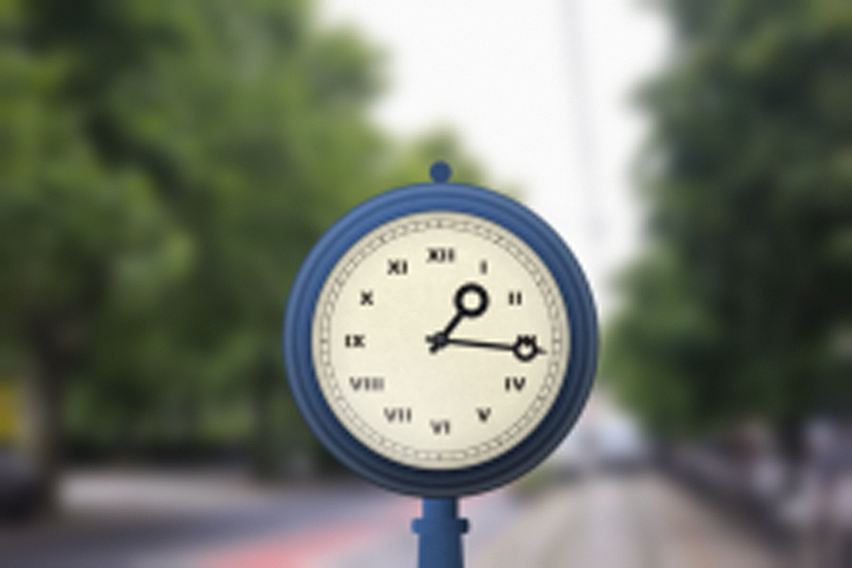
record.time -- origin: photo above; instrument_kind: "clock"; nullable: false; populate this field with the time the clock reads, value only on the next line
1:16
